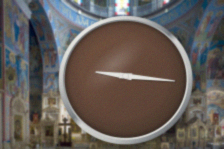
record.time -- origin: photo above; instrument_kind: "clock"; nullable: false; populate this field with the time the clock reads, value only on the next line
9:16
